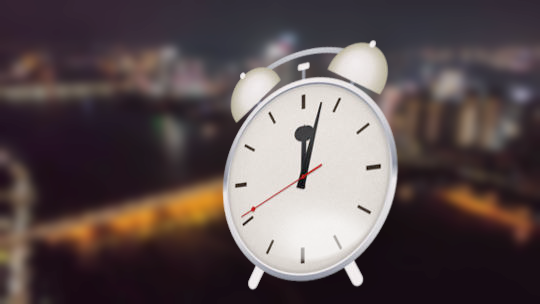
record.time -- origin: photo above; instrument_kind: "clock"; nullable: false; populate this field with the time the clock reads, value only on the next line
12:02:41
